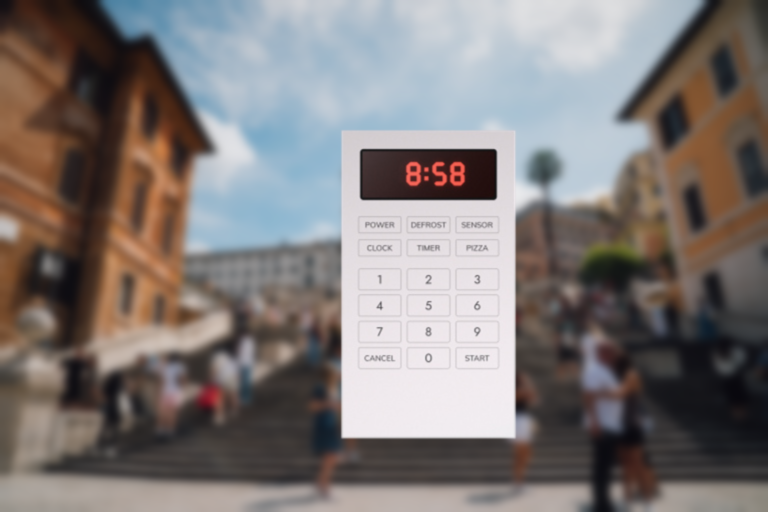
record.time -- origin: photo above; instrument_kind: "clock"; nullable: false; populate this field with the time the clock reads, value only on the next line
8:58
